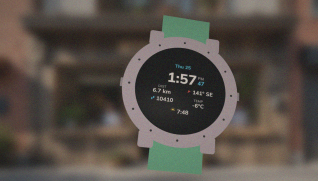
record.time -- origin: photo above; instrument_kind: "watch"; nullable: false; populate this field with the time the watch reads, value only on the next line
1:57
